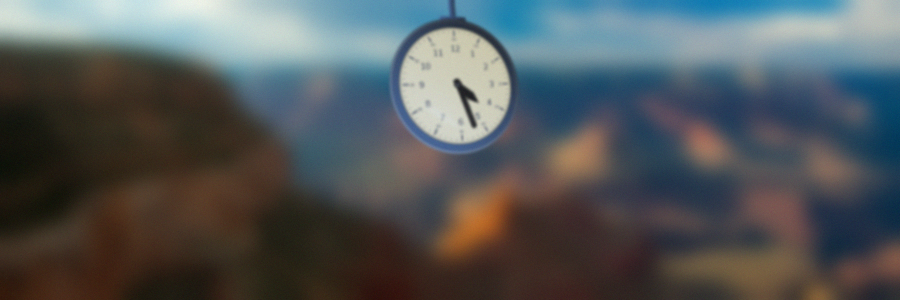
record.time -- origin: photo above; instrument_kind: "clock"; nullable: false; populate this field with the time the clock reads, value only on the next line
4:27
